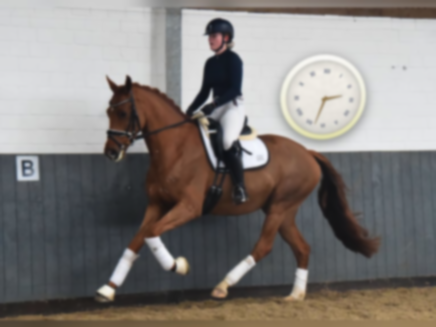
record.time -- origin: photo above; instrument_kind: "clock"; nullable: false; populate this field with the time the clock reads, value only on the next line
2:33
